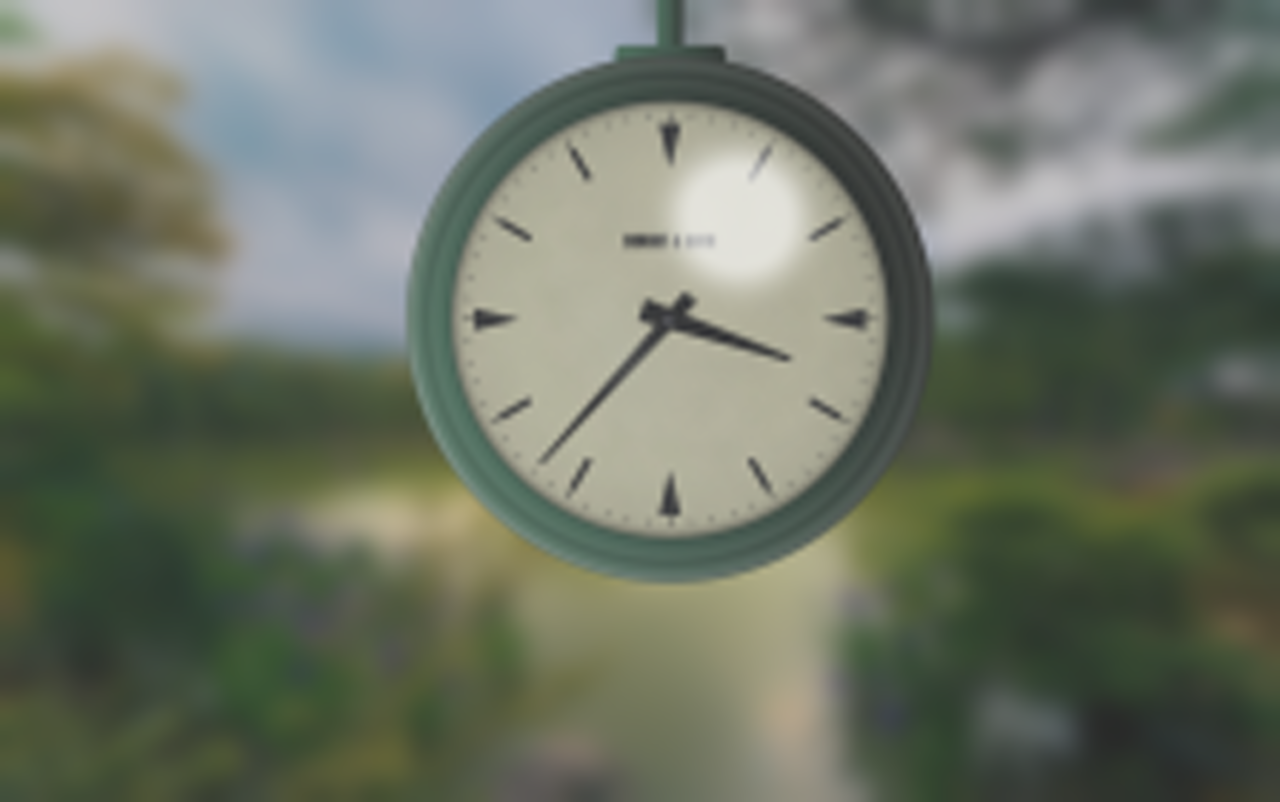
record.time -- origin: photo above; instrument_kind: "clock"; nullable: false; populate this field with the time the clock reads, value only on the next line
3:37
